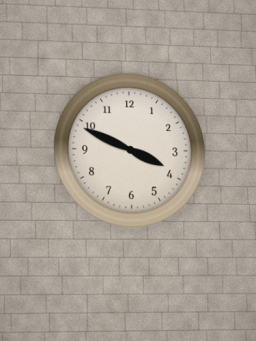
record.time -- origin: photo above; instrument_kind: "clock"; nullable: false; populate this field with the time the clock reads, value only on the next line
3:49
